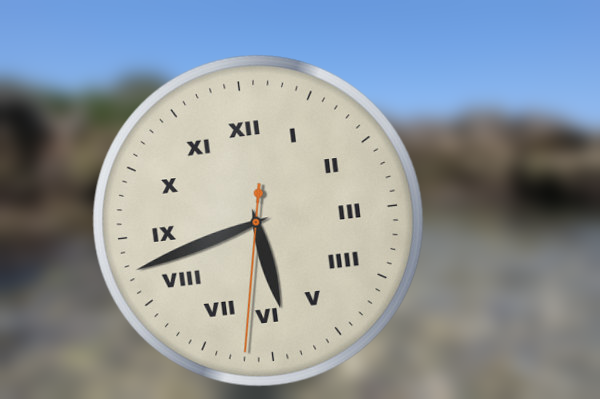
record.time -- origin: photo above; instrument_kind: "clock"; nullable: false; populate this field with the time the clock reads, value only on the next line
5:42:32
